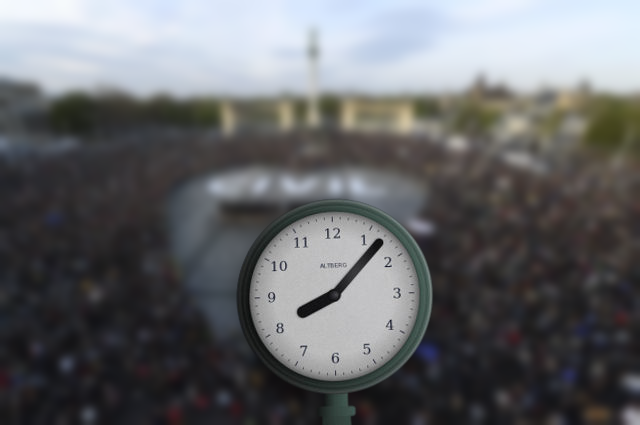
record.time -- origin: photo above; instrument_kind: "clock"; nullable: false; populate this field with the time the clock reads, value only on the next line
8:07
